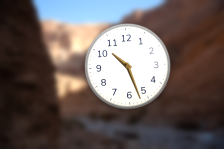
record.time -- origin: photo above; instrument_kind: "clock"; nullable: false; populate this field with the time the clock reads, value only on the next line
10:27
